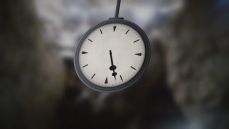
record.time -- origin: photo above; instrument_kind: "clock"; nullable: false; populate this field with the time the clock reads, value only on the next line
5:27
